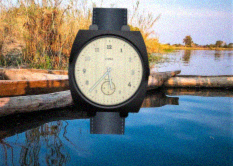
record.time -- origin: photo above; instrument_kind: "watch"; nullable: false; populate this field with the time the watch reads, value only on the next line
5:37
